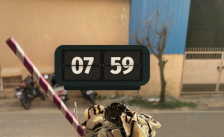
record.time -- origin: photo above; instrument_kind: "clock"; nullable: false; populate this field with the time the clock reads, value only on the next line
7:59
